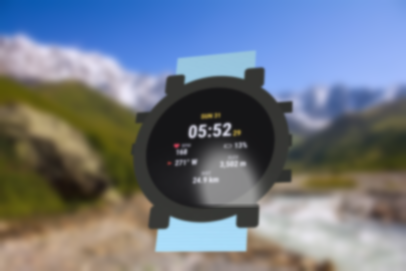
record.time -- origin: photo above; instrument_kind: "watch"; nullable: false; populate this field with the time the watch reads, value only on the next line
5:52
